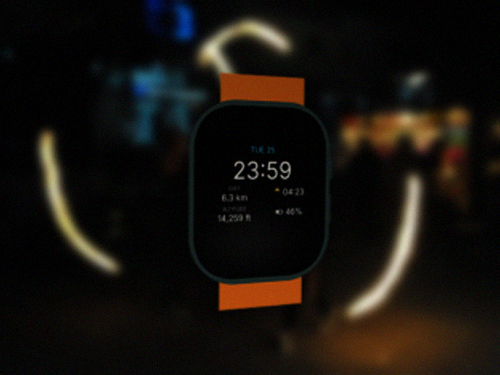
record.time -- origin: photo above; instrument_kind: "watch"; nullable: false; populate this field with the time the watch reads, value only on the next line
23:59
